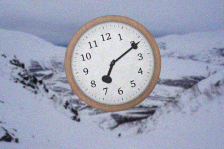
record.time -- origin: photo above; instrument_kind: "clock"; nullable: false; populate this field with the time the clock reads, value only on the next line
7:11
